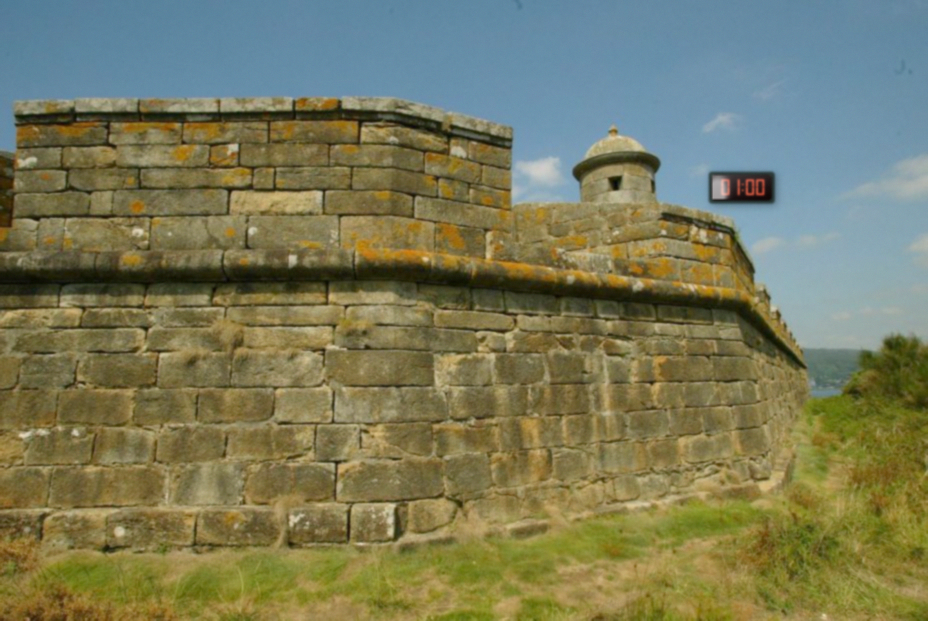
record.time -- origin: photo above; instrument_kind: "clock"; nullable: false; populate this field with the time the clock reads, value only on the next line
1:00
